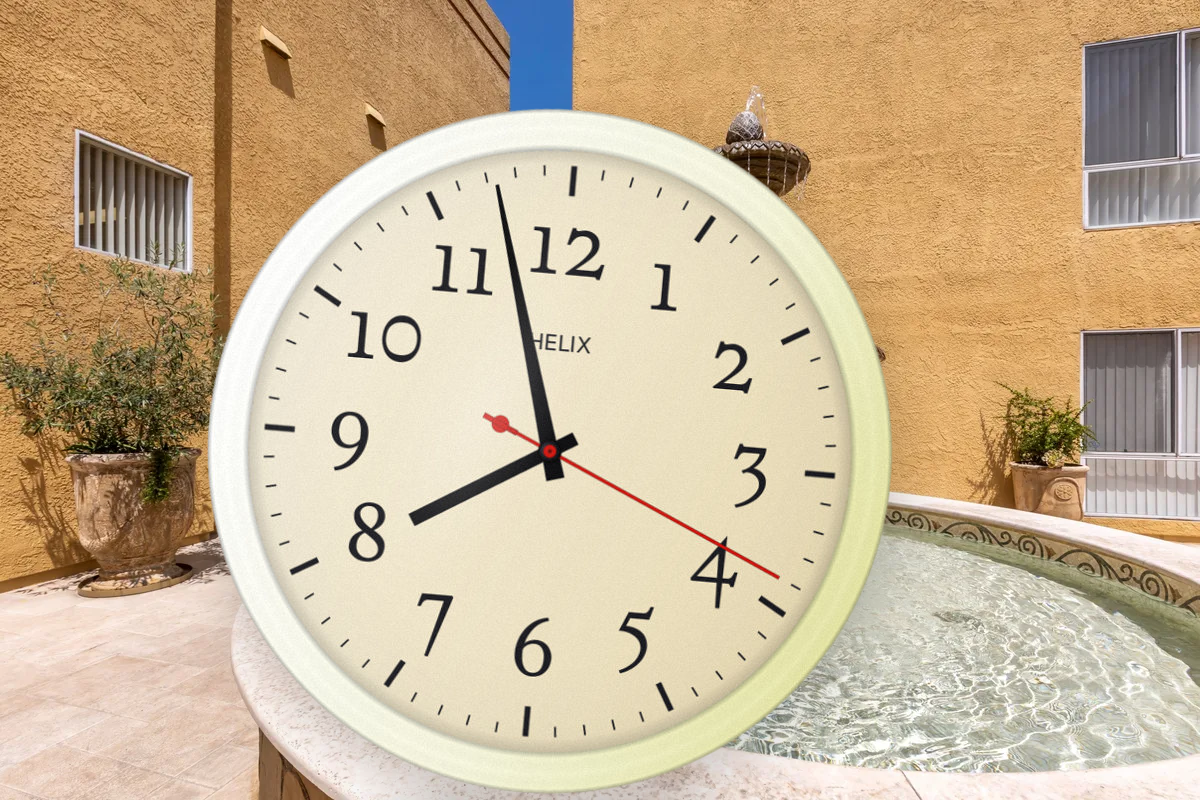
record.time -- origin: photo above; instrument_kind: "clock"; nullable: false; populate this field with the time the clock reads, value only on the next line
7:57:19
